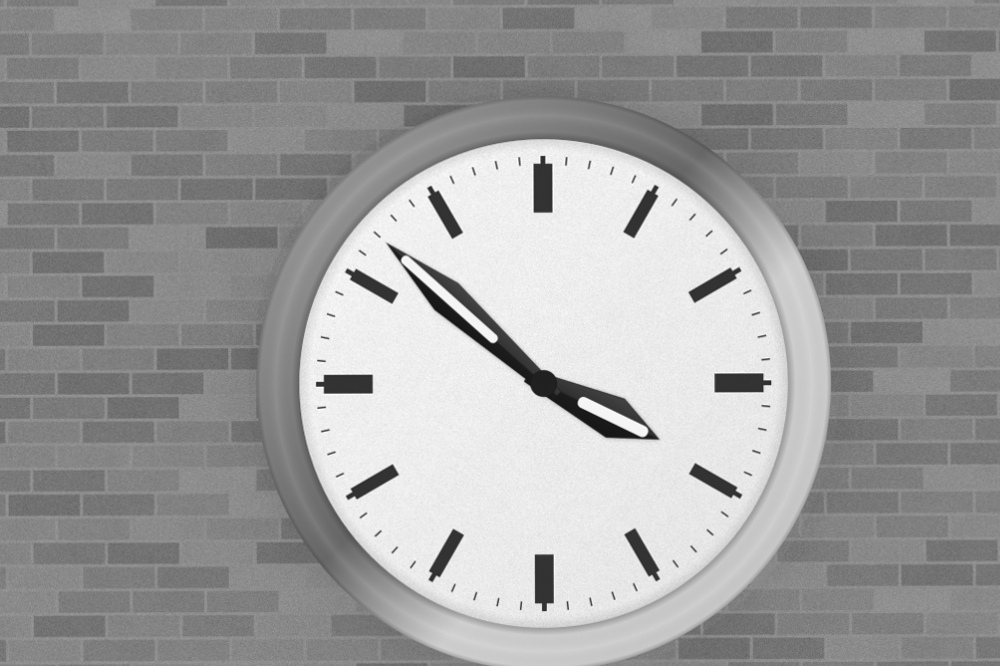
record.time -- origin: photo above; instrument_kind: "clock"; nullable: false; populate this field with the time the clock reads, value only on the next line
3:52
